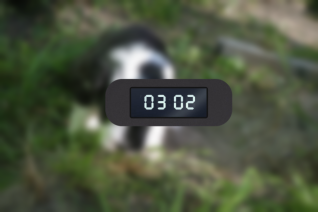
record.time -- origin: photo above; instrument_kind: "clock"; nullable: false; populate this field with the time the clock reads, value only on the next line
3:02
